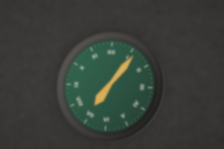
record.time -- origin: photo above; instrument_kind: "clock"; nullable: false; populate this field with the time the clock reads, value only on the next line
7:06
